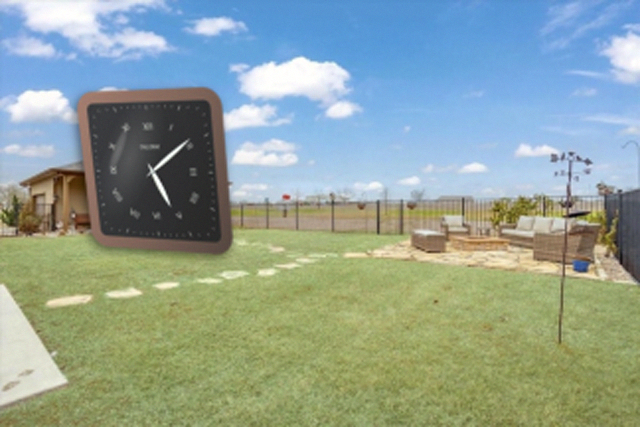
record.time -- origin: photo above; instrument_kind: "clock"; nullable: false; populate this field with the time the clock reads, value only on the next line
5:09
